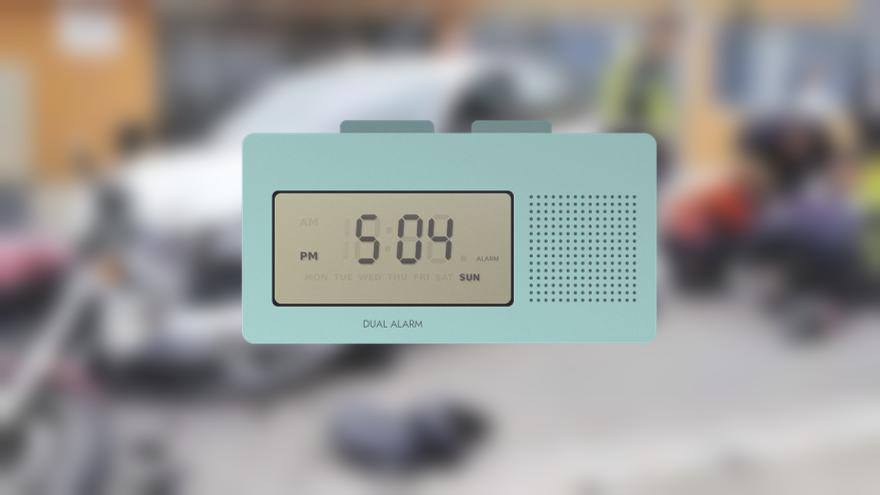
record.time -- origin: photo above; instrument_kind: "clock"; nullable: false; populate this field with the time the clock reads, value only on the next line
5:04
